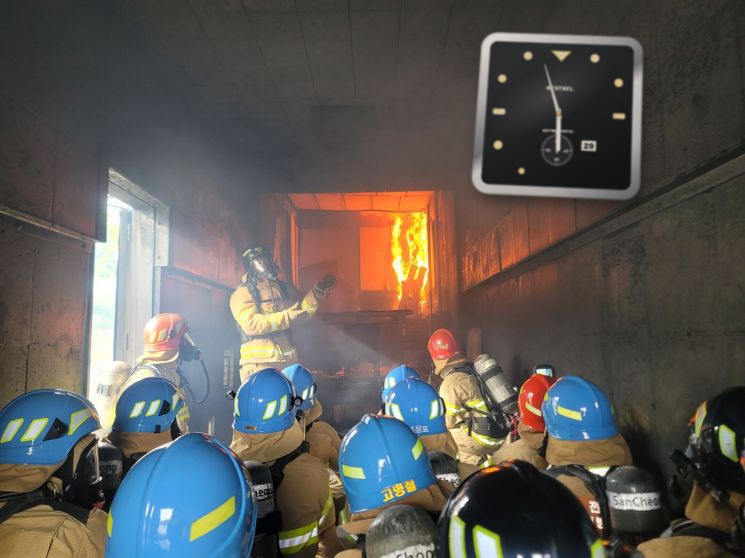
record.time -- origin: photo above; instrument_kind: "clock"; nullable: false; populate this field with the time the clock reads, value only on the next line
5:57
